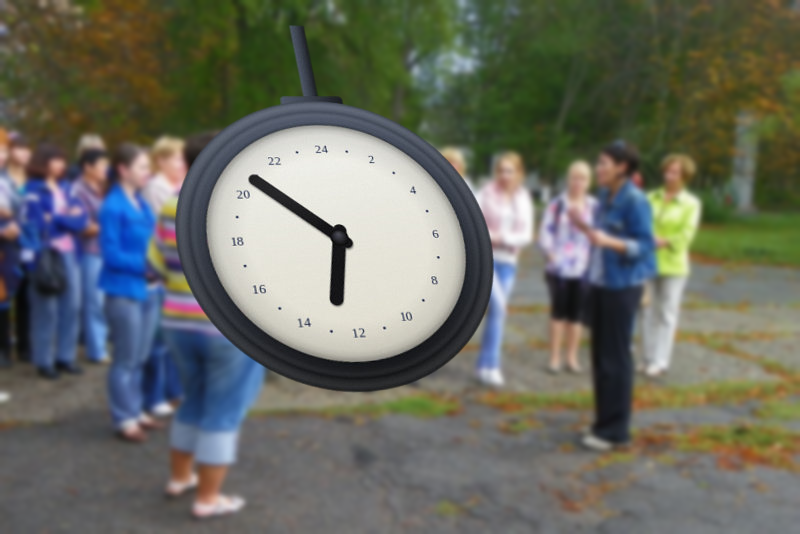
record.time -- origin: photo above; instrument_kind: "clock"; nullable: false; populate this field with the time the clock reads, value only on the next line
12:52
